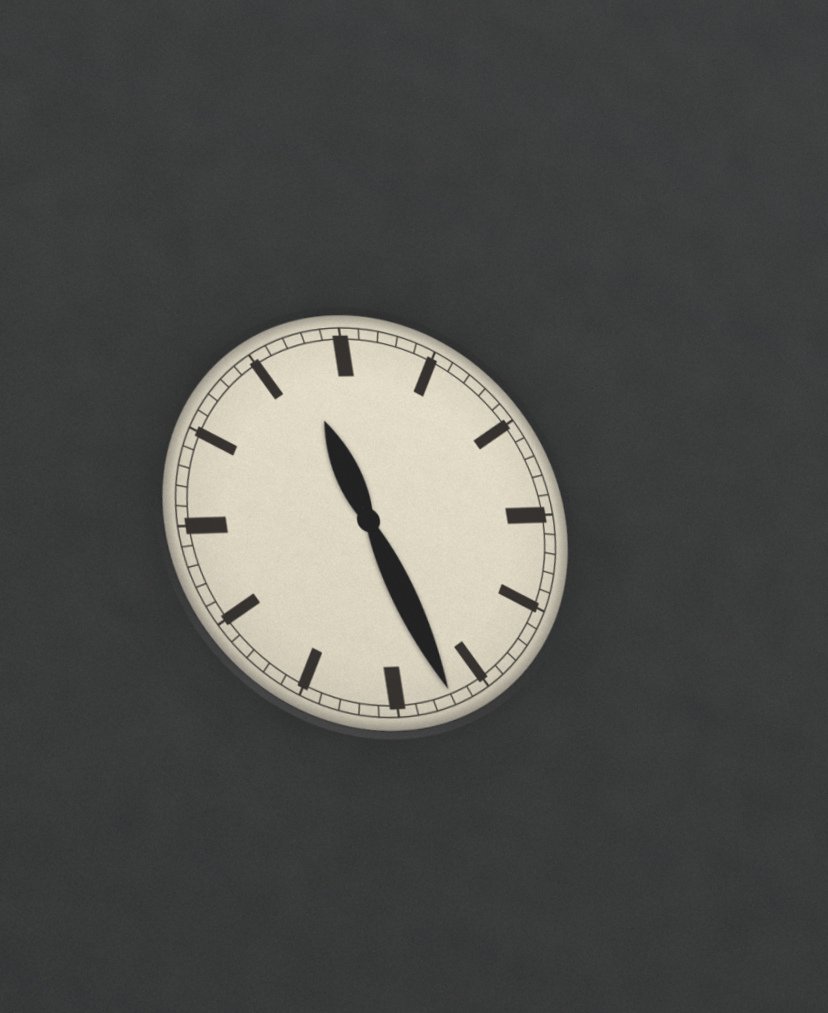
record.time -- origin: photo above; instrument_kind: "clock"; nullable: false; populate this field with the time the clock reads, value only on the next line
11:27
